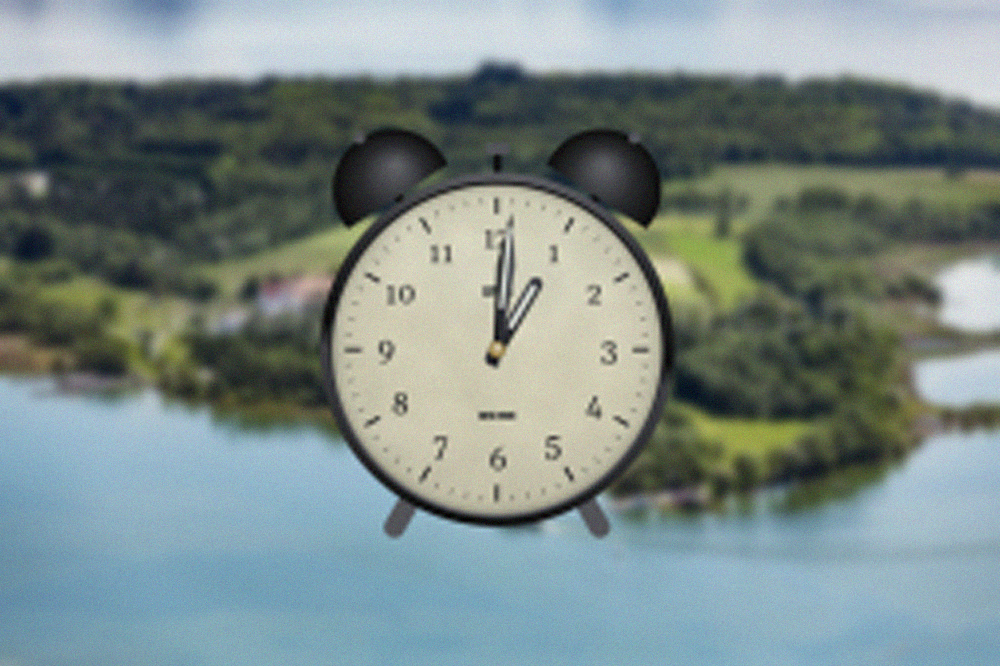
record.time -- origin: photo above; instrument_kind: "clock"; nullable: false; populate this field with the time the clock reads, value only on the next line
1:01
